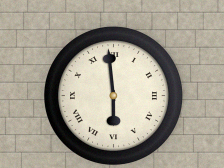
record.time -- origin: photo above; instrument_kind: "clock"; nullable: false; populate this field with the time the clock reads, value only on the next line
5:59
